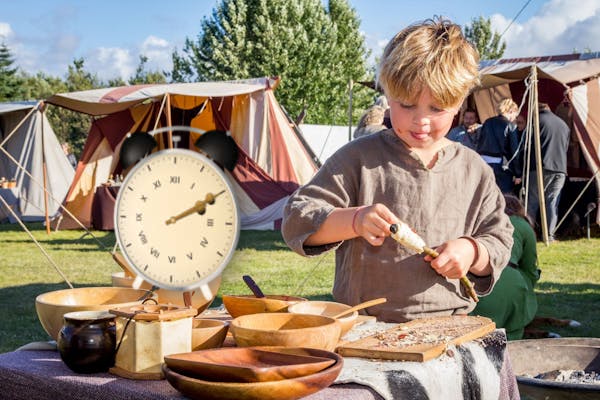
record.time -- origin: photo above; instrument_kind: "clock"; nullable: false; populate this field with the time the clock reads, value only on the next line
2:10
